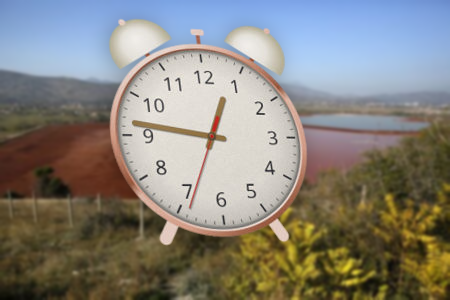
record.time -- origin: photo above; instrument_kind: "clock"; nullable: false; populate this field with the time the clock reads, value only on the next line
12:46:34
